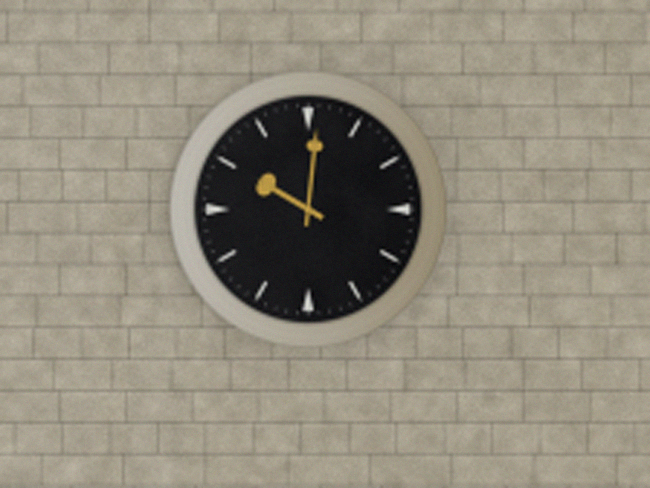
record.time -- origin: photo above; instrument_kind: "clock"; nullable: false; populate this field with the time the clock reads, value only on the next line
10:01
